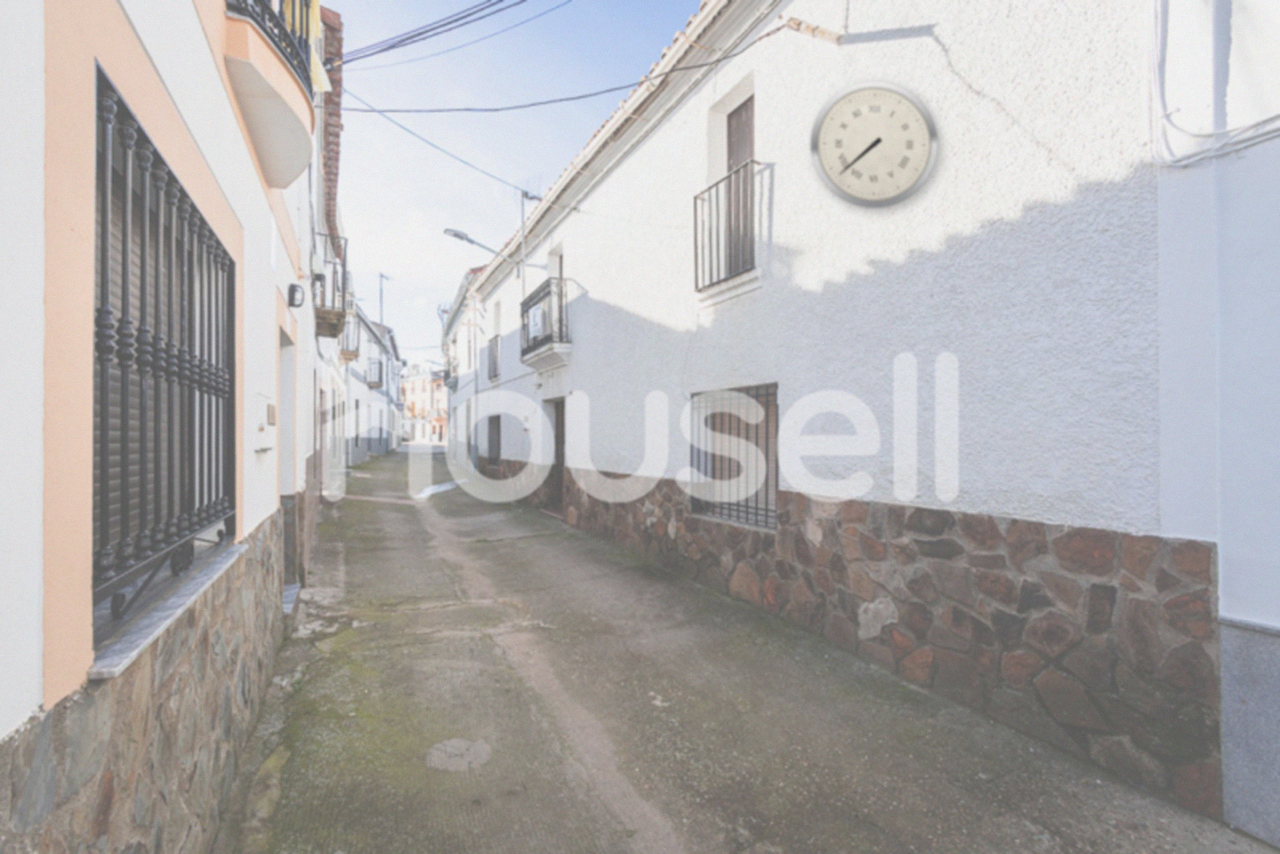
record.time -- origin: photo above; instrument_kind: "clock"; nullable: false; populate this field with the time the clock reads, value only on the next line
7:38
